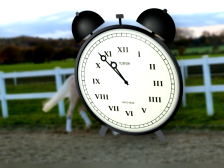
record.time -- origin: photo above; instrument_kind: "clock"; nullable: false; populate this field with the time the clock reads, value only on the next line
10:53
